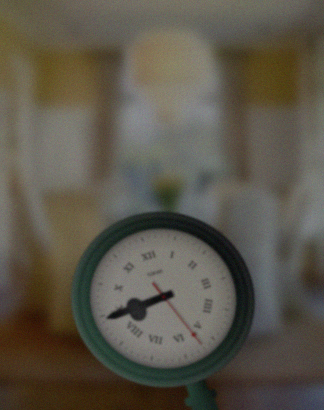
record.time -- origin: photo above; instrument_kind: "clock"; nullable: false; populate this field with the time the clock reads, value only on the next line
8:44:27
